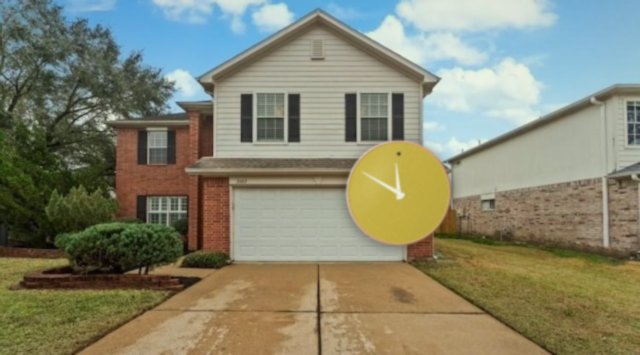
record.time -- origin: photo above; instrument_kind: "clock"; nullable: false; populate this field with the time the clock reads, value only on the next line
11:50
